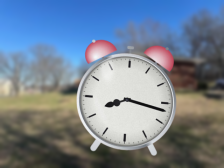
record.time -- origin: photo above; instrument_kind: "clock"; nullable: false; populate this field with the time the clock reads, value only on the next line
8:17
